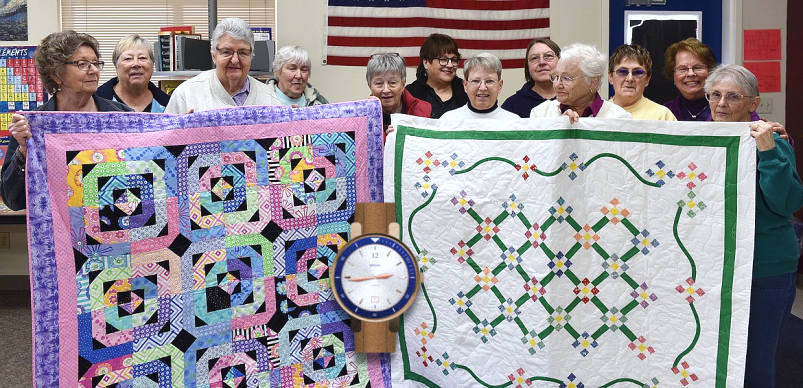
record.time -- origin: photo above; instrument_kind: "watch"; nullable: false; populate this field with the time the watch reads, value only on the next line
2:44
